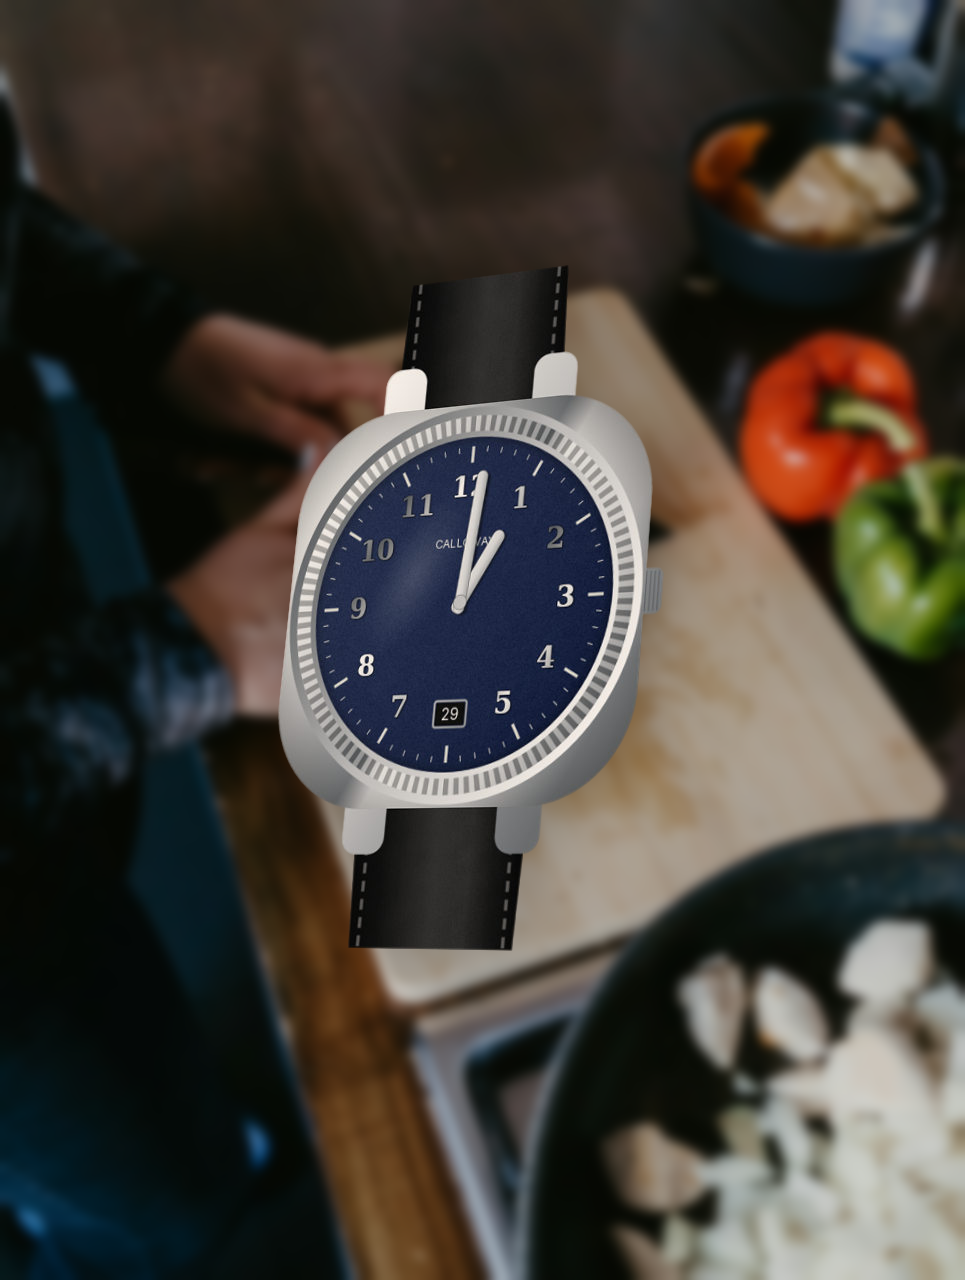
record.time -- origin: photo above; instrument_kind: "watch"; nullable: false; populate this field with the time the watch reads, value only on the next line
1:01
